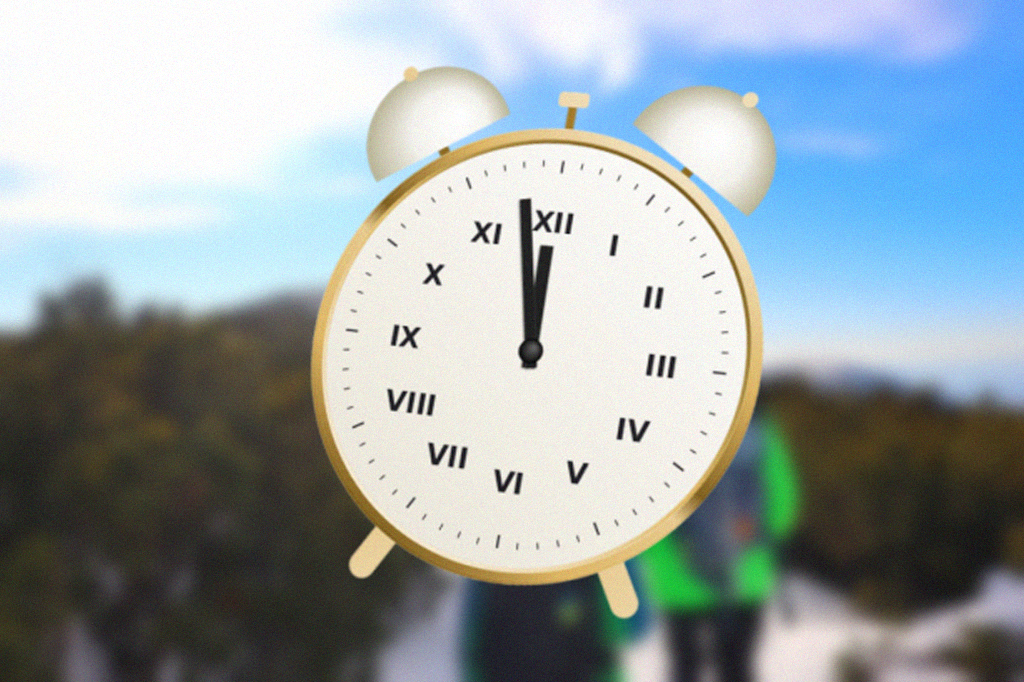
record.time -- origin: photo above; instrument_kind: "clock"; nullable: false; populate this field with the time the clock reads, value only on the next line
11:58
